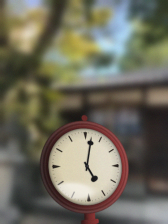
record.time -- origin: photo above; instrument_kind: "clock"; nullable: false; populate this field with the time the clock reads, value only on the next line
5:02
